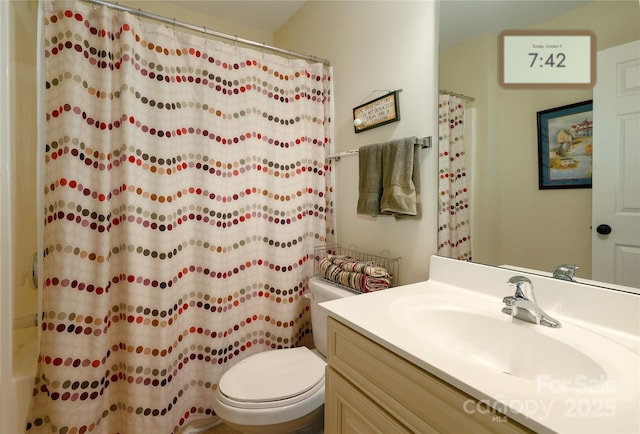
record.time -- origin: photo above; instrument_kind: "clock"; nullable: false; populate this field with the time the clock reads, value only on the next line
7:42
